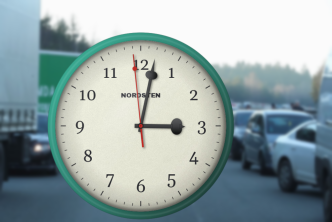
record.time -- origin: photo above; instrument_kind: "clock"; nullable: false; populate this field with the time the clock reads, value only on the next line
3:01:59
